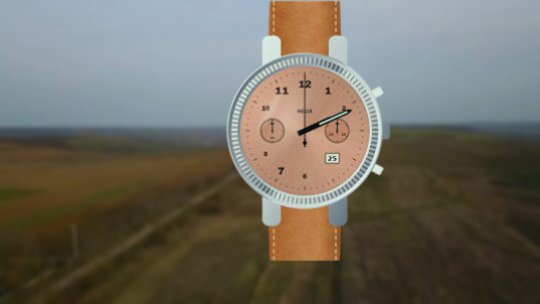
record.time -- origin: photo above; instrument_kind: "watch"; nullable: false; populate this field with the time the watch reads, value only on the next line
2:11
